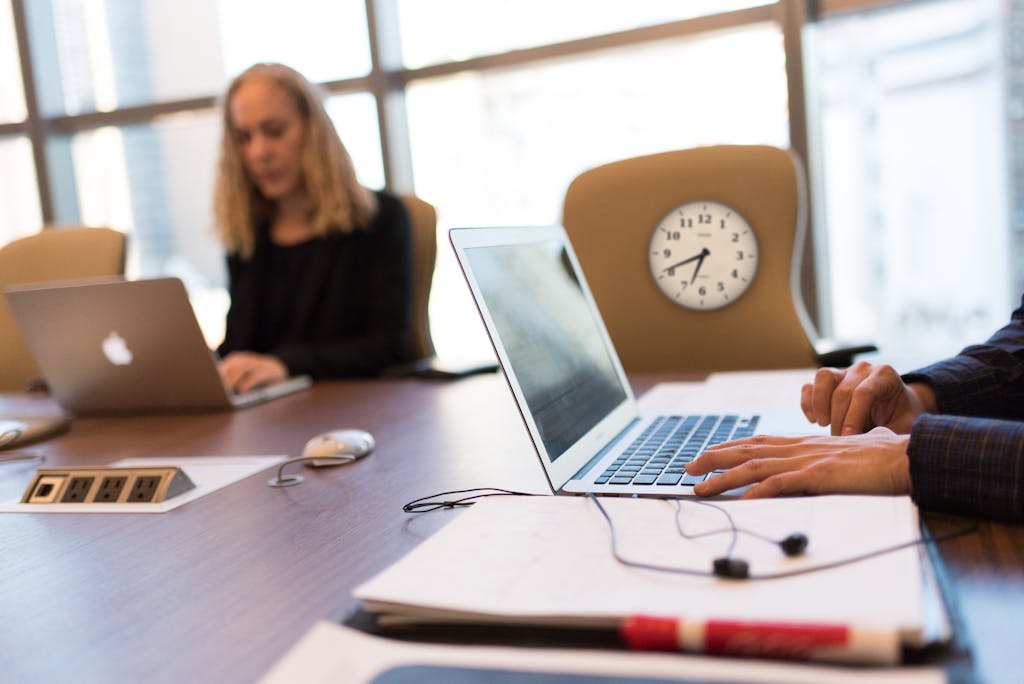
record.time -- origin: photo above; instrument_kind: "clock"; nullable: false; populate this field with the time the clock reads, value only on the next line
6:41
